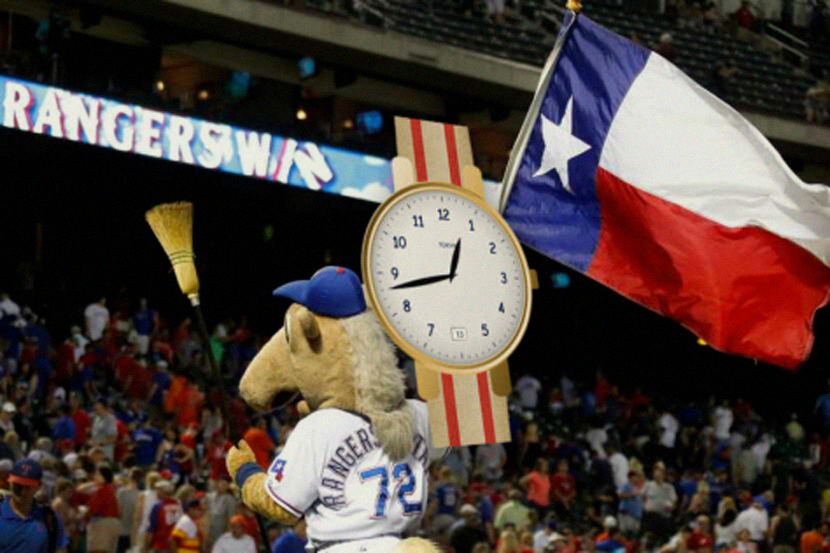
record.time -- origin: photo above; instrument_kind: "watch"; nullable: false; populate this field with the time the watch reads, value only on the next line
12:43
